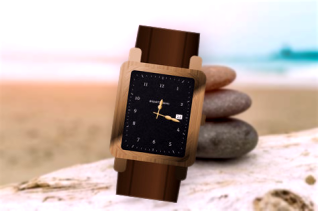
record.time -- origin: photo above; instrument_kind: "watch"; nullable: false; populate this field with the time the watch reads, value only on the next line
12:17
